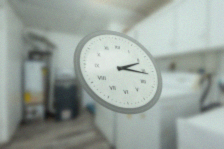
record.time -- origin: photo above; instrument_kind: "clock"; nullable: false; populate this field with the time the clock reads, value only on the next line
2:16
